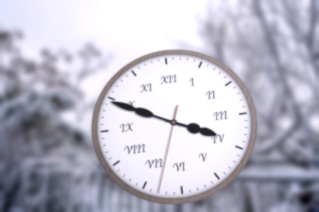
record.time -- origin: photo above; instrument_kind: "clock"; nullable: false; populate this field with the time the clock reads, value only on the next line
3:49:33
